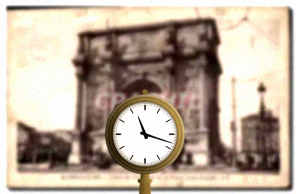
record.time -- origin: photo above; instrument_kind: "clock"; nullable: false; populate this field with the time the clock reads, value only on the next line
11:18
